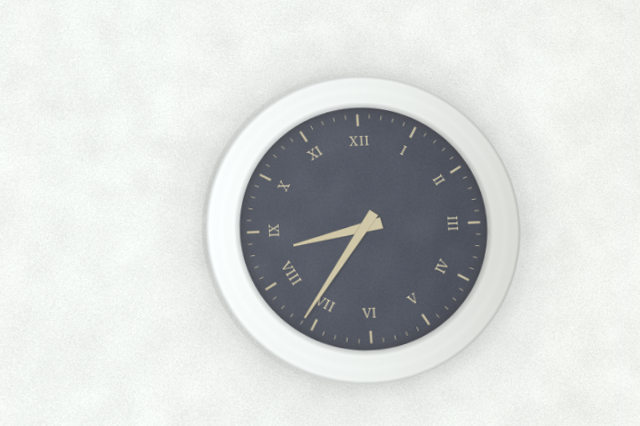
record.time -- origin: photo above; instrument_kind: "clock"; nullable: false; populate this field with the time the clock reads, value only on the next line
8:36
